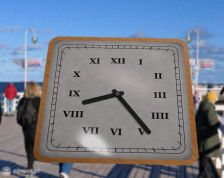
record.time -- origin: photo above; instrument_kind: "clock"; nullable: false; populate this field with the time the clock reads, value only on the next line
8:24
